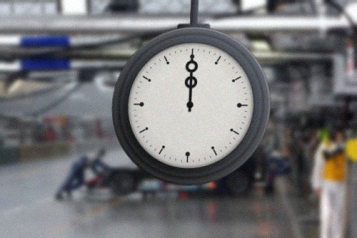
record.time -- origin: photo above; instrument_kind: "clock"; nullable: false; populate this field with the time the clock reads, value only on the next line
12:00
